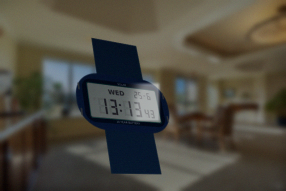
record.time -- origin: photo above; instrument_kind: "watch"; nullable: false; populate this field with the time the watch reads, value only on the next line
13:13:43
